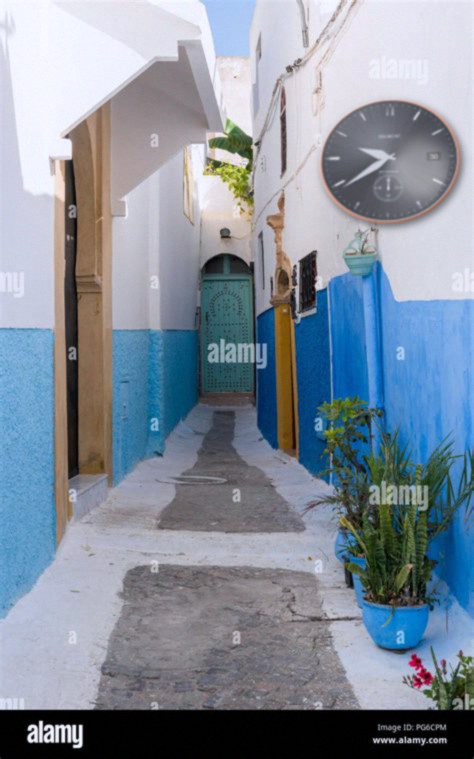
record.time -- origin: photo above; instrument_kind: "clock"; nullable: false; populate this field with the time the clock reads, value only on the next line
9:39
